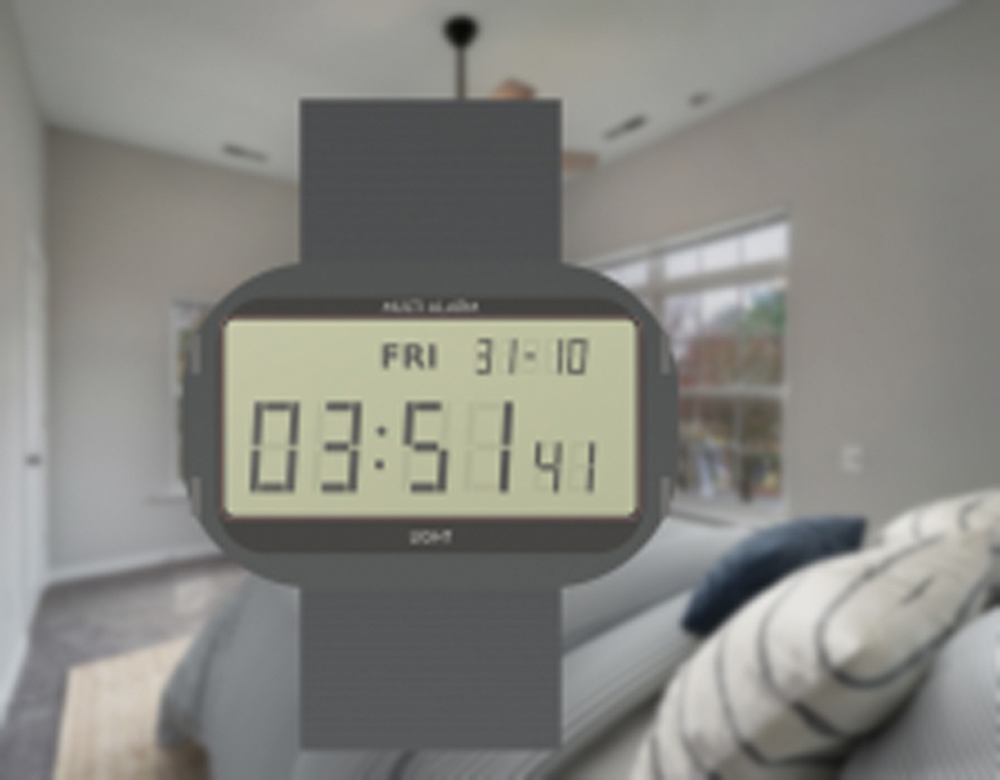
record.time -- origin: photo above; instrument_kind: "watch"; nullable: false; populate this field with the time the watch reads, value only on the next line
3:51:41
